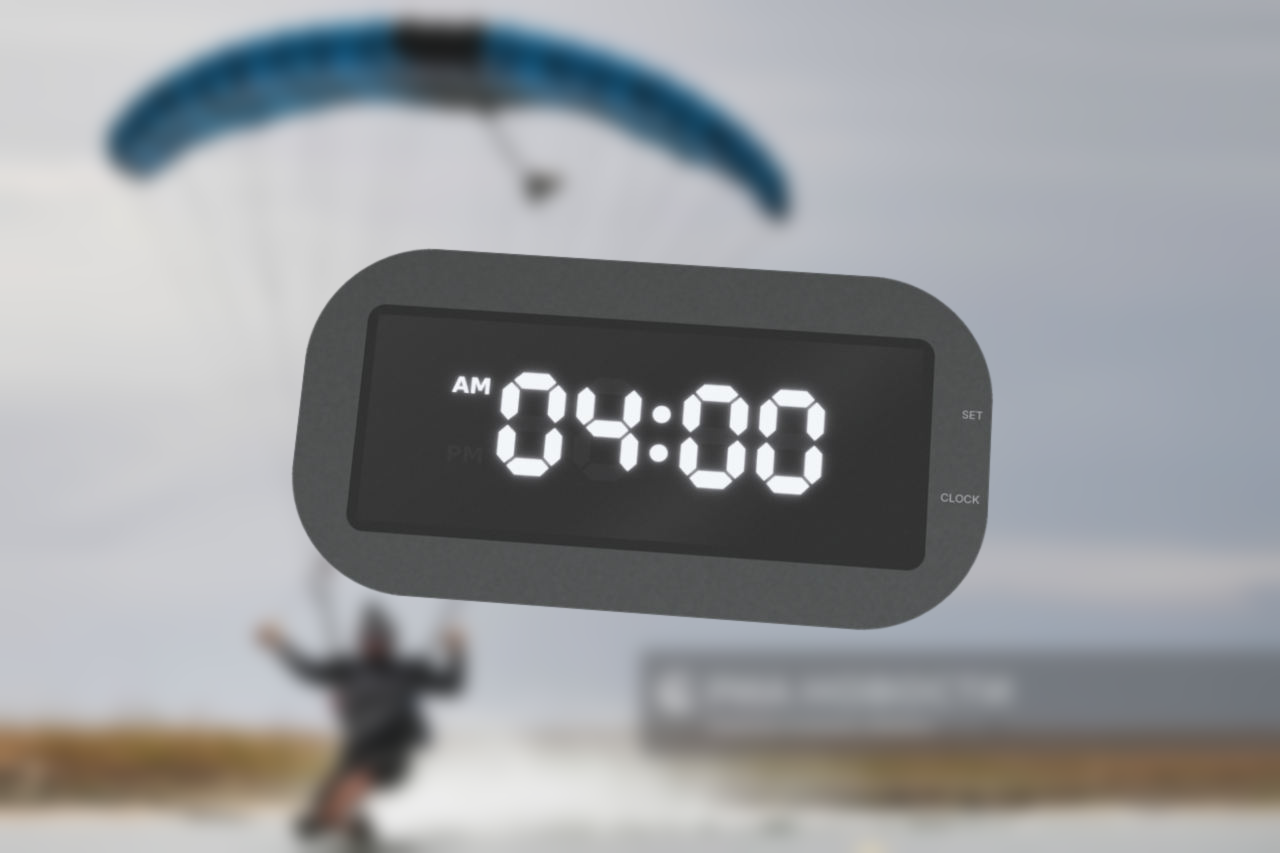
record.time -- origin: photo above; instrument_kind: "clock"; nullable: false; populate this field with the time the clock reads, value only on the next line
4:00
